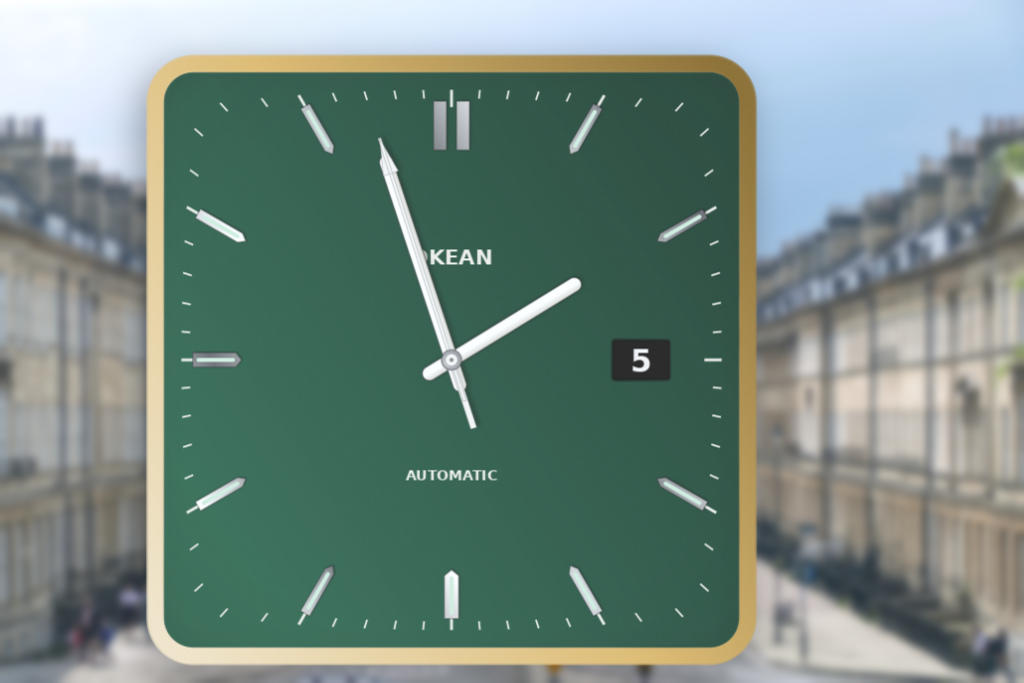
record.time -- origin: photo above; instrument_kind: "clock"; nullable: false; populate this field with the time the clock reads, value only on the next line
1:56:57
